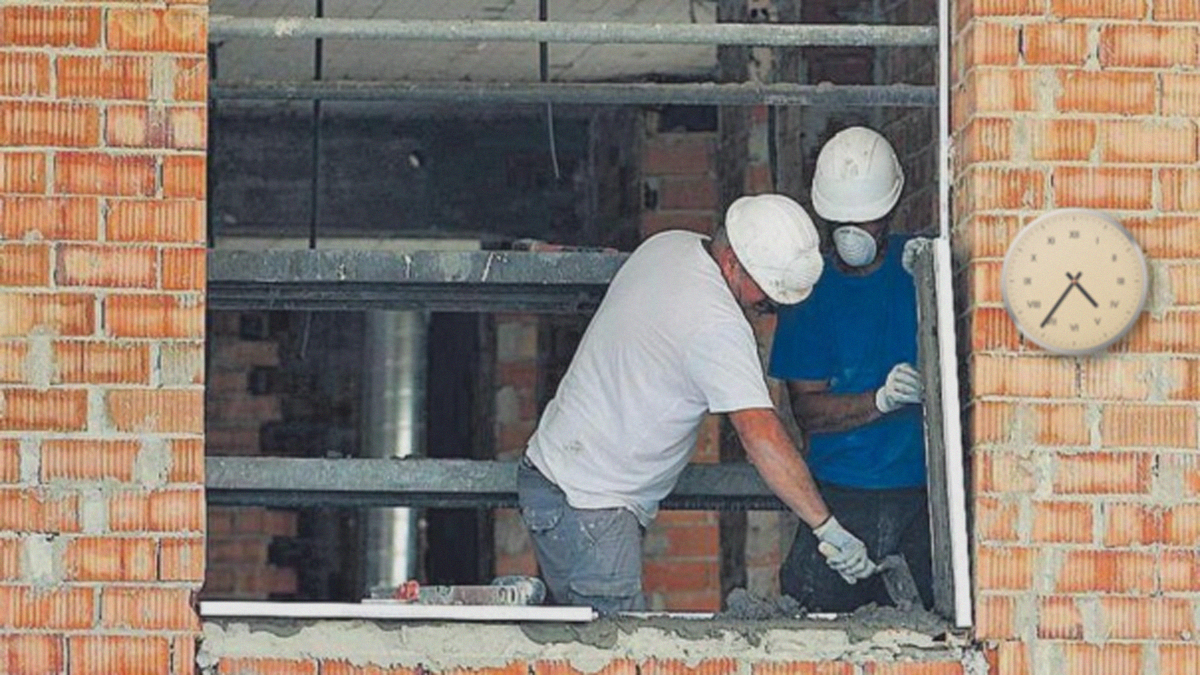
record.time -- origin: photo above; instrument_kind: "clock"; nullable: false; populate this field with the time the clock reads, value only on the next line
4:36
